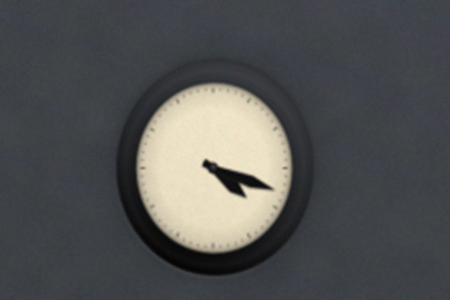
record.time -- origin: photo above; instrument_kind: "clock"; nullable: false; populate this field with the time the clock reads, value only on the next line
4:18
